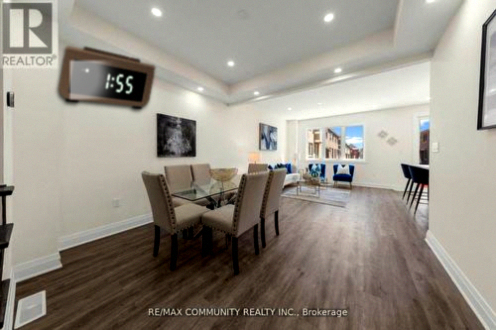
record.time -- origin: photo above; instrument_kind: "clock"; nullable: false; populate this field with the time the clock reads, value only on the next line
1:55
